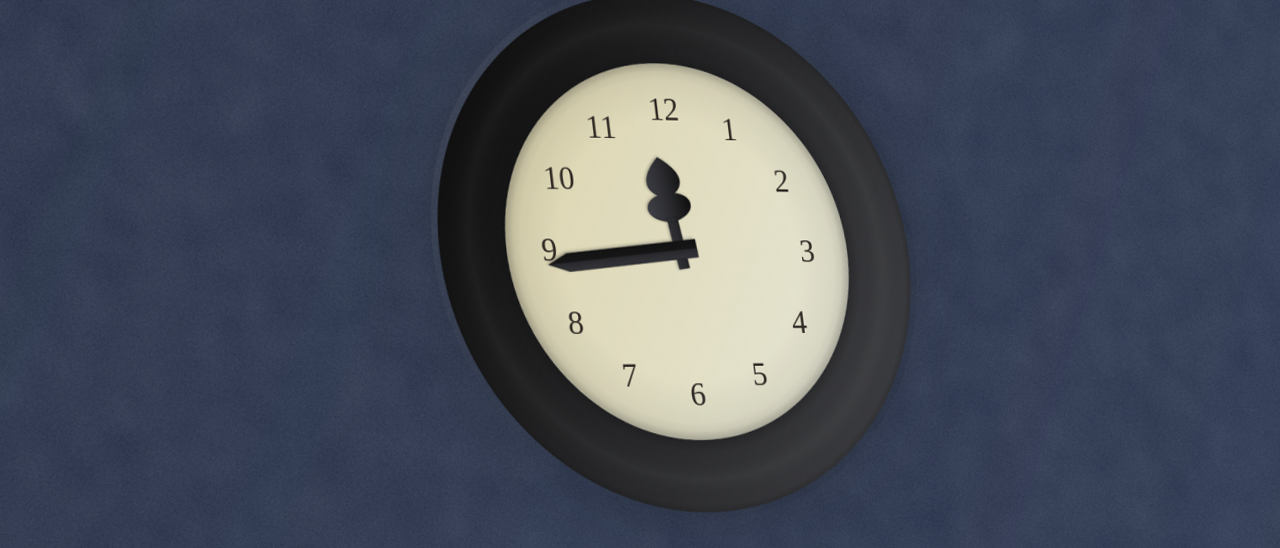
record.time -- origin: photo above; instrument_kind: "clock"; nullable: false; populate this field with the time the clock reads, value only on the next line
11:44
